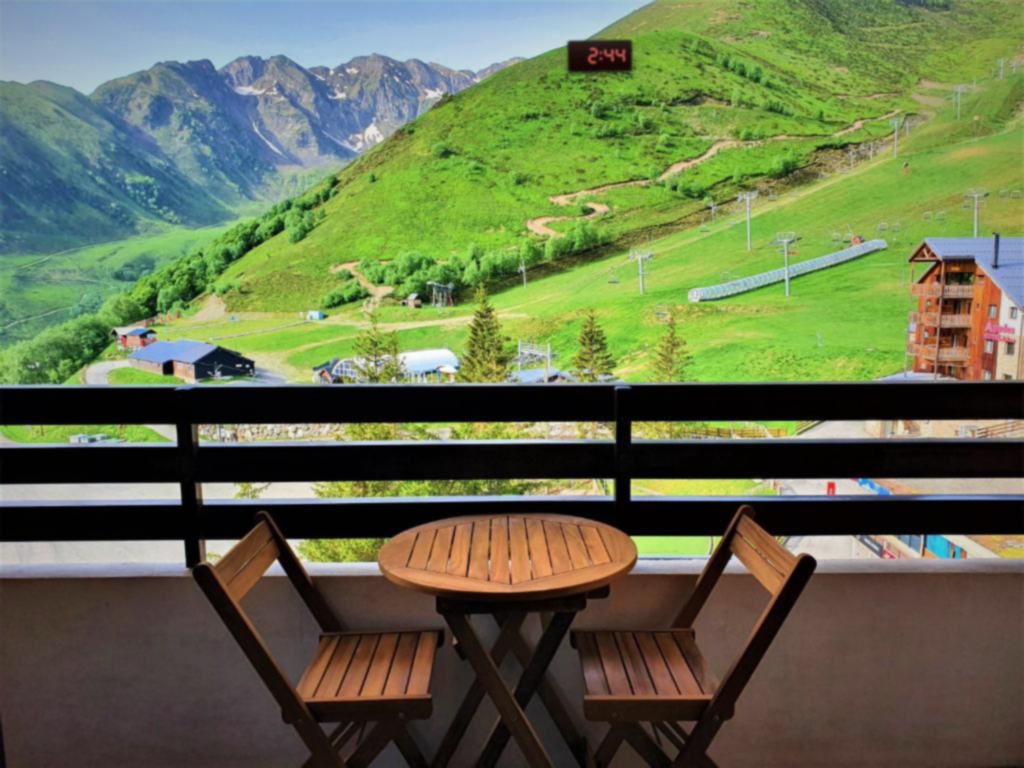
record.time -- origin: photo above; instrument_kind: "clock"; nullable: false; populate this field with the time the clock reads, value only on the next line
2:44
